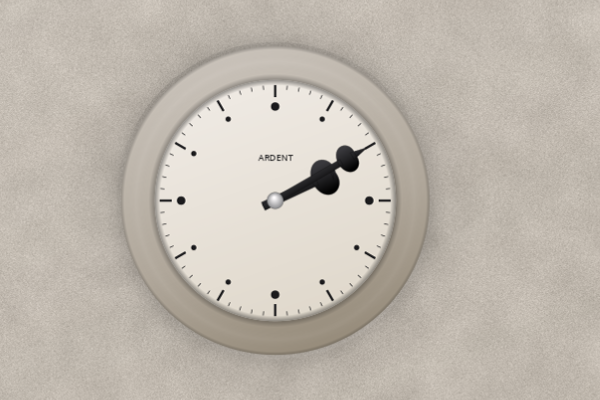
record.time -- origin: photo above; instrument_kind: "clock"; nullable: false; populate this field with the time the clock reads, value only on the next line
2:10
